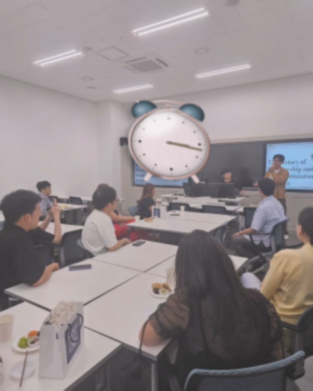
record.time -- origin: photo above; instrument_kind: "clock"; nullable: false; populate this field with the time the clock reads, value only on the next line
3:17
